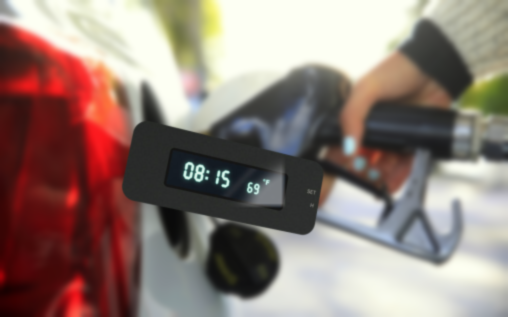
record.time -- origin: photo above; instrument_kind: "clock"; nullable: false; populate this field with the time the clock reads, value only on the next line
8:15
